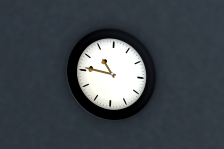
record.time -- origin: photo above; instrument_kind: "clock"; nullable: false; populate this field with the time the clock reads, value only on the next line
10:46
